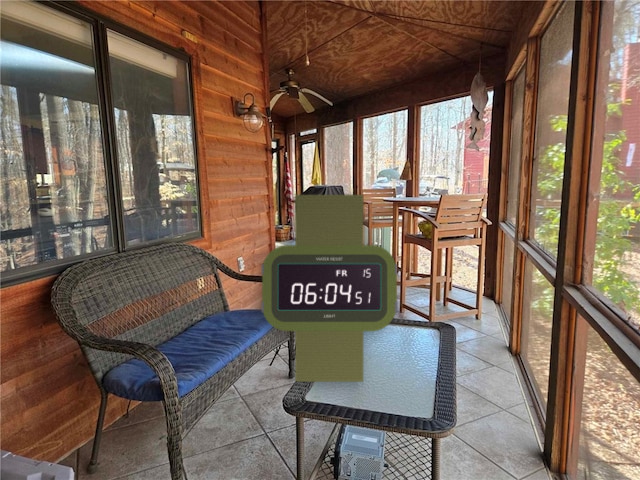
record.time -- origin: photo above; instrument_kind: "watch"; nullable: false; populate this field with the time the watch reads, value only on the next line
6:04:51
